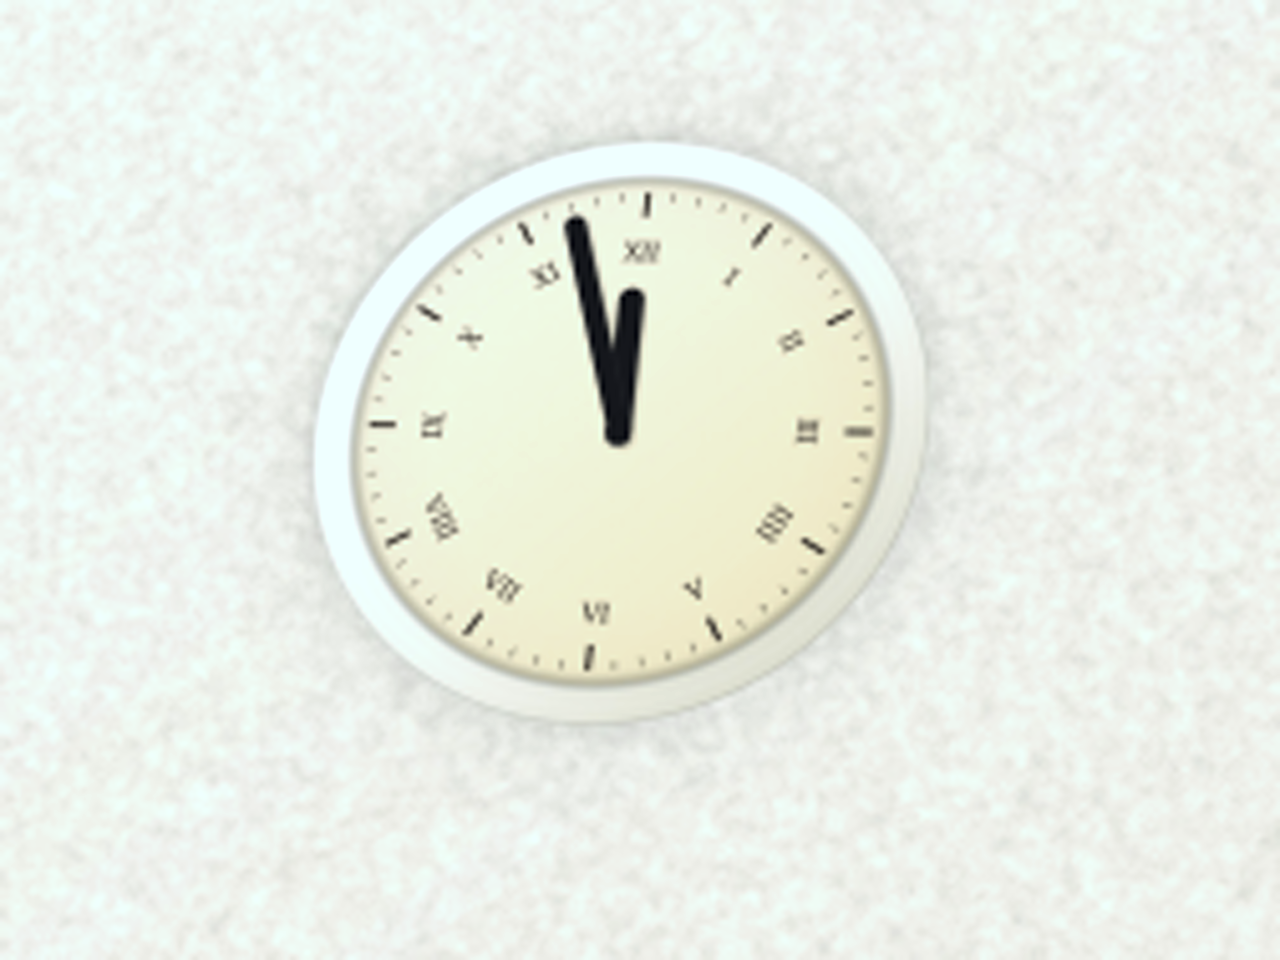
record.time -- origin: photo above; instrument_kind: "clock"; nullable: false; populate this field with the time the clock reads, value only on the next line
11:57
